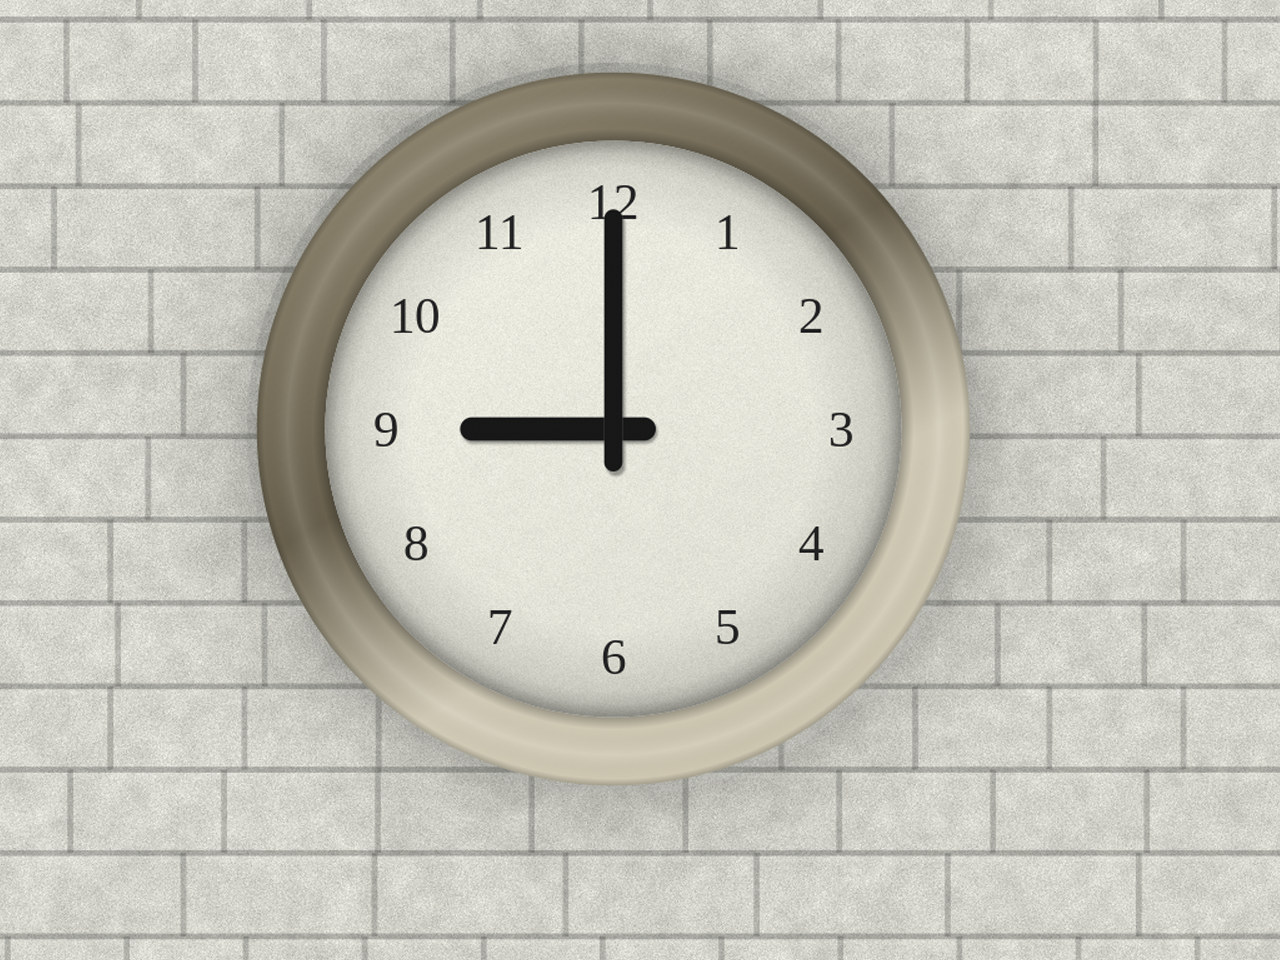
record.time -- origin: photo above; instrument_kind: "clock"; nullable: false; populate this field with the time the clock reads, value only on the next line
9:00
